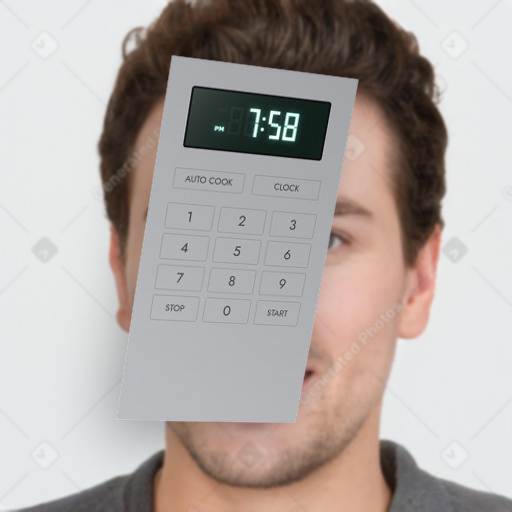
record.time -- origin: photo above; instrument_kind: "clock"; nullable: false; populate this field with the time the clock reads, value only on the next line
7:58
